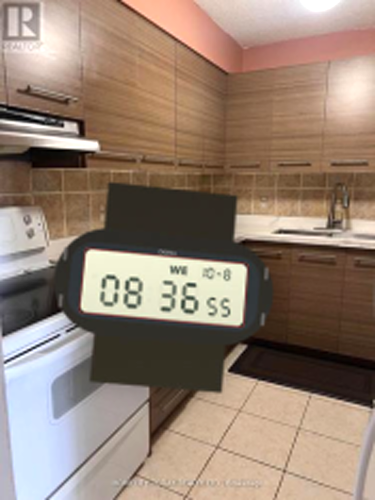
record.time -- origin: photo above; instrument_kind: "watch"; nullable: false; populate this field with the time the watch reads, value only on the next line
8:36:55
